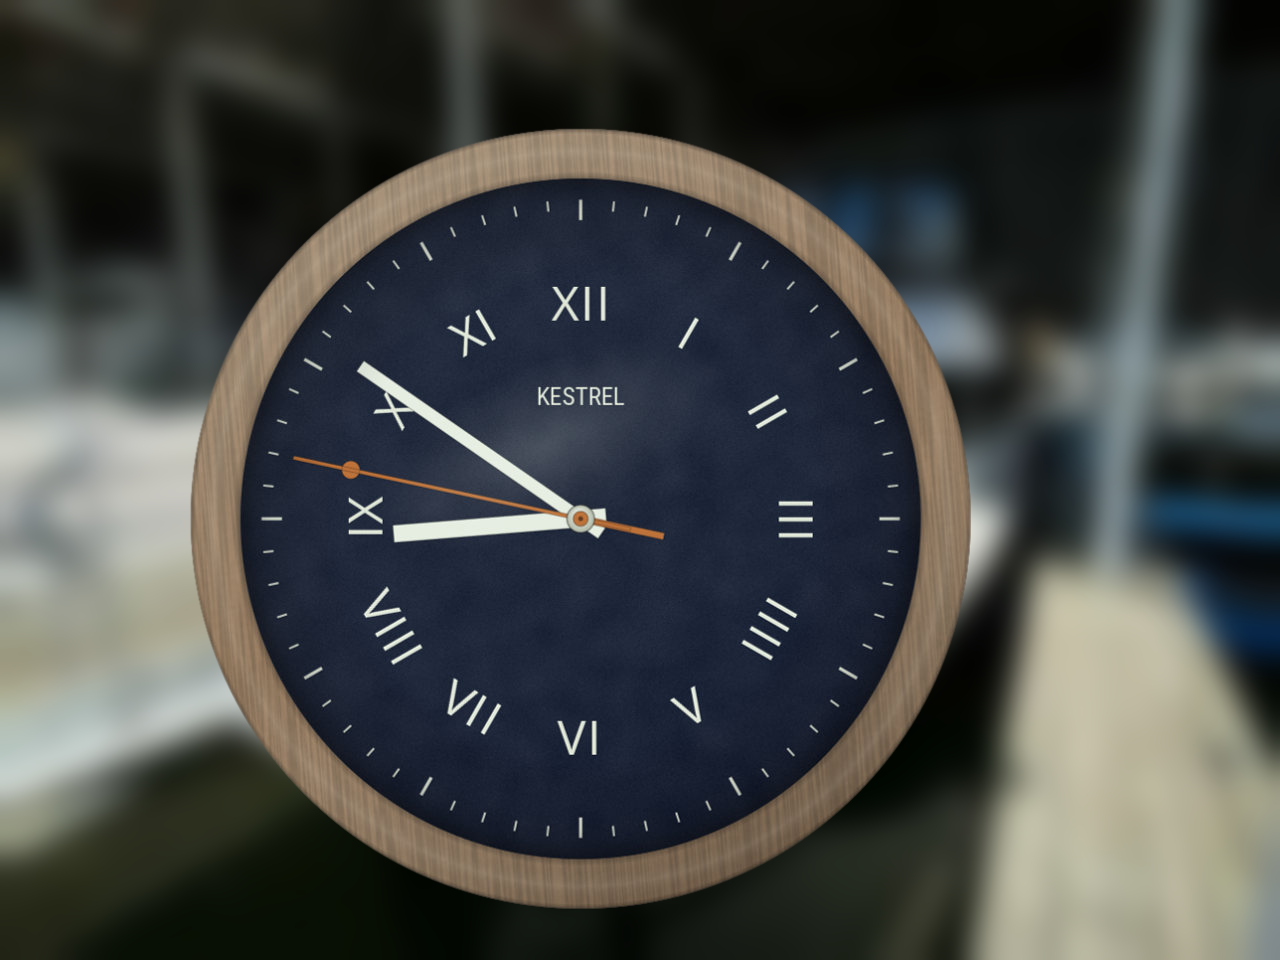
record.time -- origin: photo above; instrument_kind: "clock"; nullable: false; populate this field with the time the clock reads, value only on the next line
8:50:47
